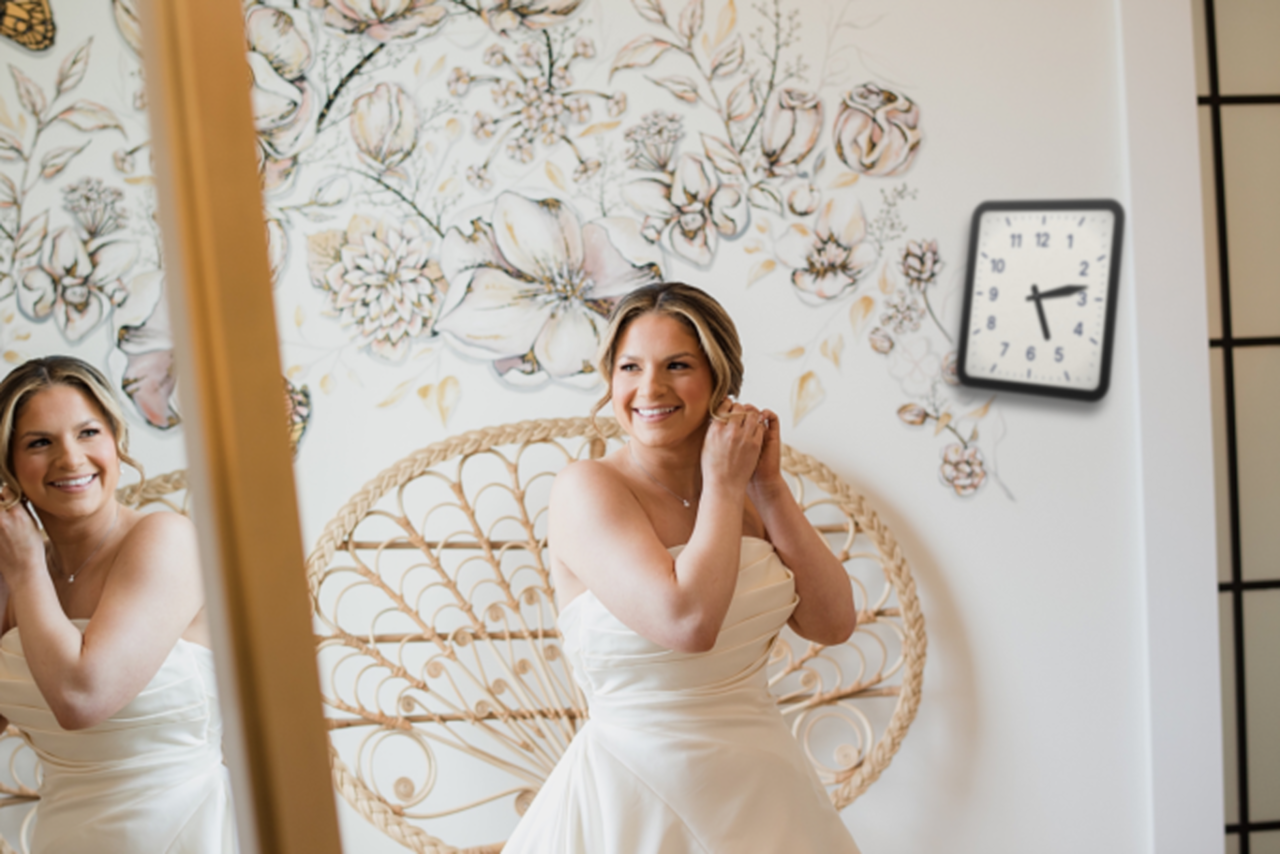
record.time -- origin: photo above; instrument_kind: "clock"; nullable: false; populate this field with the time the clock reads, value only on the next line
5:13
